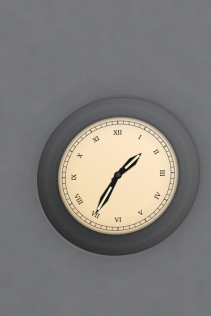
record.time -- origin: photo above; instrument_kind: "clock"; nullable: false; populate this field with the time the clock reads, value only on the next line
1:35
